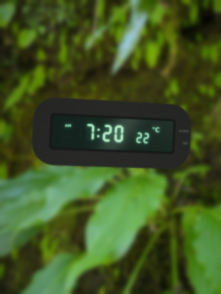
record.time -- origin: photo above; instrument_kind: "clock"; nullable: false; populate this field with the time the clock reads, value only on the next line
7:20
